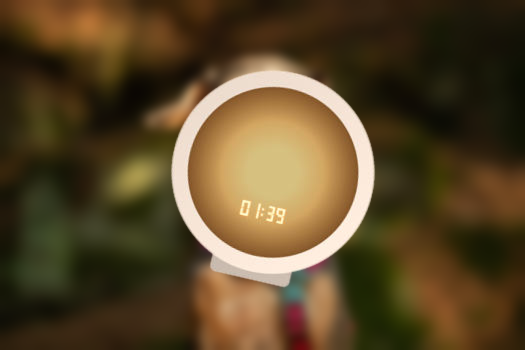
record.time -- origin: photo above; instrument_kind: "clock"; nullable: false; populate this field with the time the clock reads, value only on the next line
1:39
